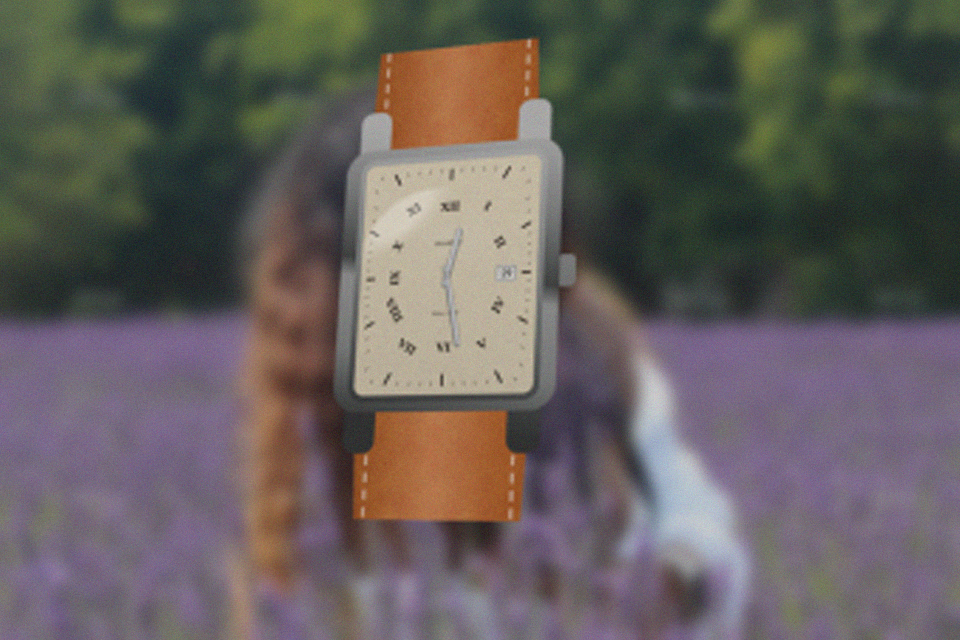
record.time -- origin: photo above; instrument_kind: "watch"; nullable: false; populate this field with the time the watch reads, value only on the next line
12:28
